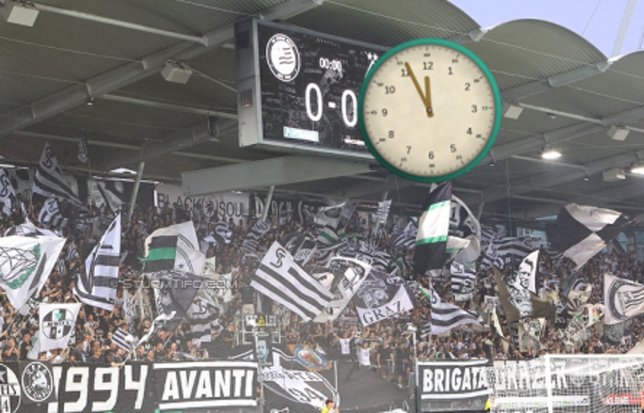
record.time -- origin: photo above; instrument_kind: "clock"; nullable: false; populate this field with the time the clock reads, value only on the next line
11:56
